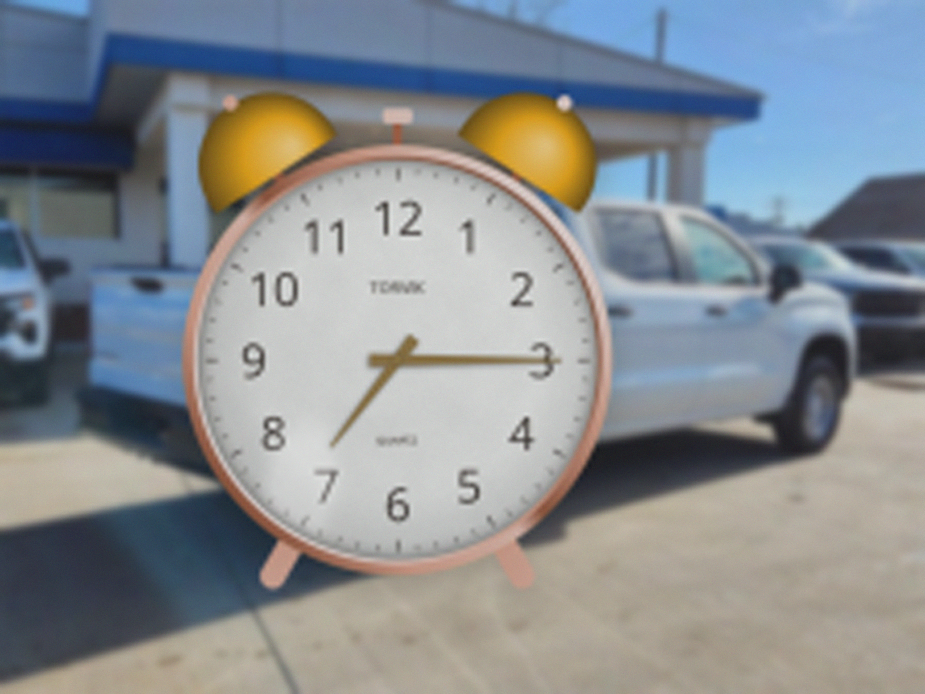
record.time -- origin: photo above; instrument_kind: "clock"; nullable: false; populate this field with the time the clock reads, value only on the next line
7:15
